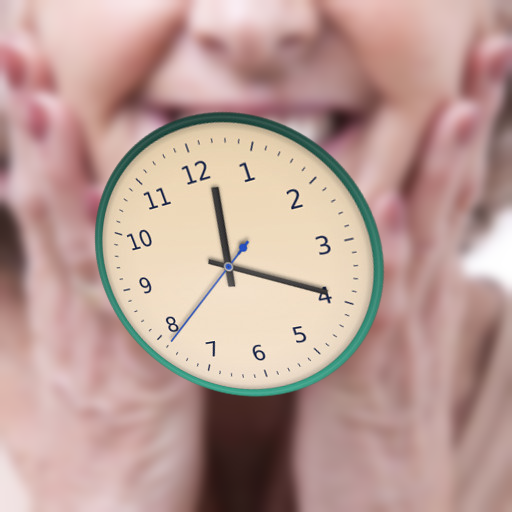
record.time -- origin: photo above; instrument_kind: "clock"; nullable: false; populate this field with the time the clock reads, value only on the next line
12:19:39
